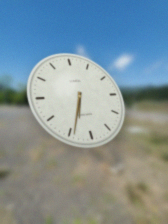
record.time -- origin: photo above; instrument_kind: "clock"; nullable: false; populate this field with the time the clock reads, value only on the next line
6:34
